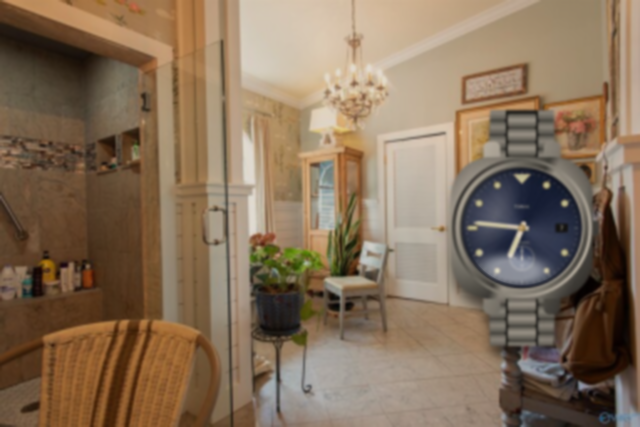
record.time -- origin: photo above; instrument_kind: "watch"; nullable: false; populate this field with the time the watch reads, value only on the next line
6:46
